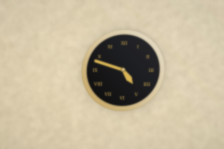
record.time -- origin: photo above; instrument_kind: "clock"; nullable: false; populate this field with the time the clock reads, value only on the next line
4:48
